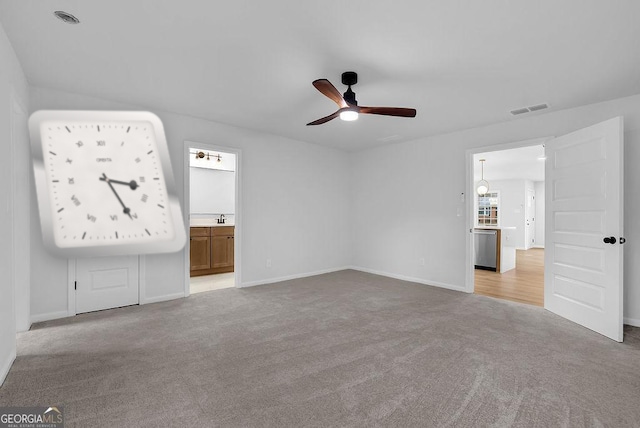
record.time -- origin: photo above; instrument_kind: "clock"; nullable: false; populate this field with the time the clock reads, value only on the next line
3:26
